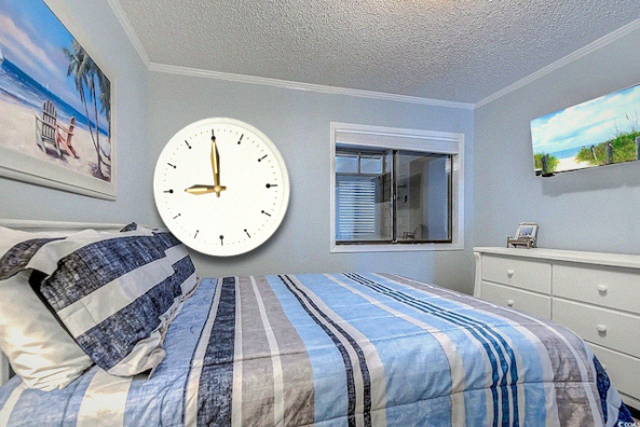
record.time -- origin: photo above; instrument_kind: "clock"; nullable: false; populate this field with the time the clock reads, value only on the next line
9:00
